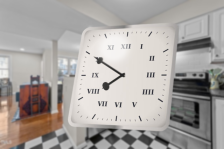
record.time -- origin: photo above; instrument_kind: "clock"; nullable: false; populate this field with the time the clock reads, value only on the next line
7:50
